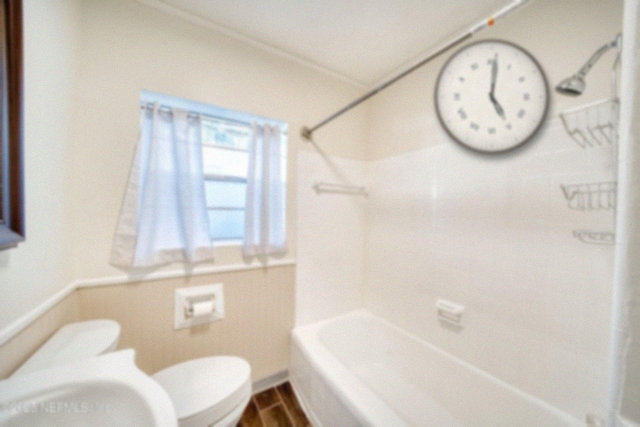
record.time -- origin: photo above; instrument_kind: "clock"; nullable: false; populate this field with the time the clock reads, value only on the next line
5:01
